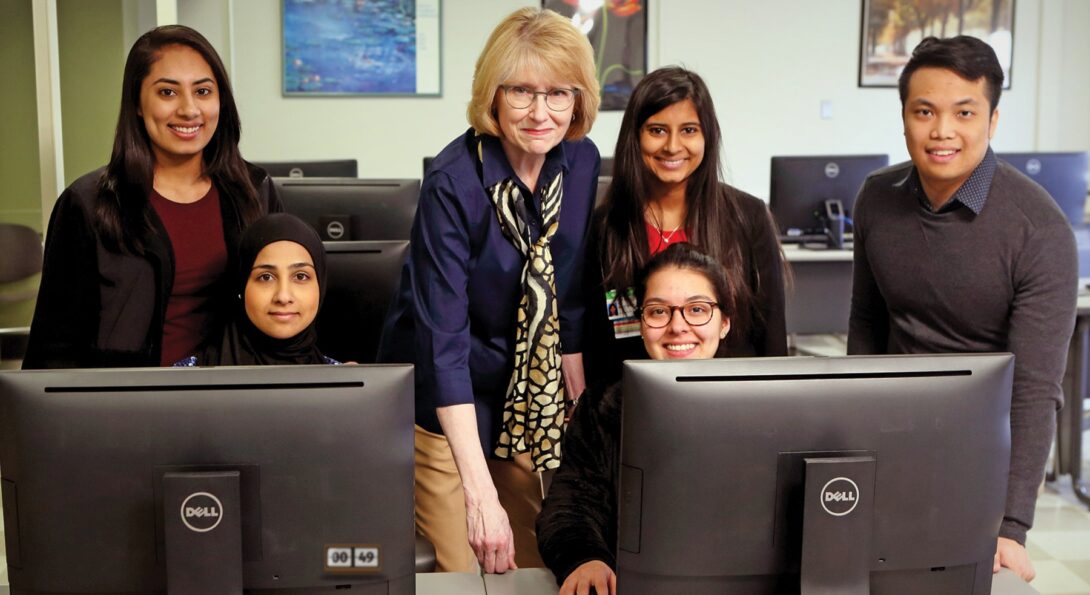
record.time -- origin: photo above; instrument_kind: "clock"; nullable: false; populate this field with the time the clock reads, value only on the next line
0:49
